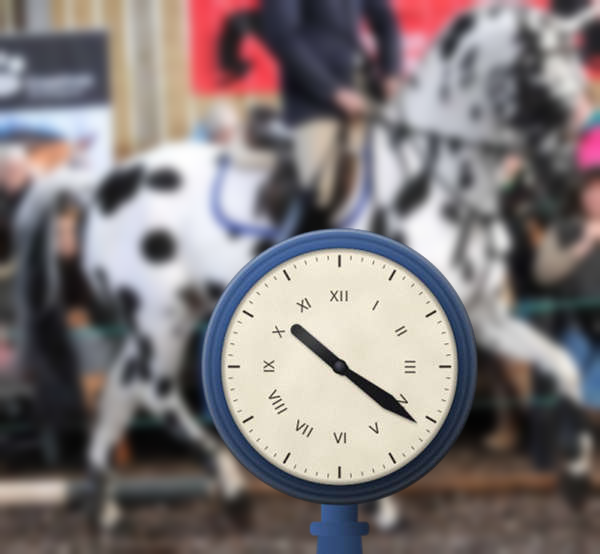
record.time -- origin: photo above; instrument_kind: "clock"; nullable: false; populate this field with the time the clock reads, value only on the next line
10:21
